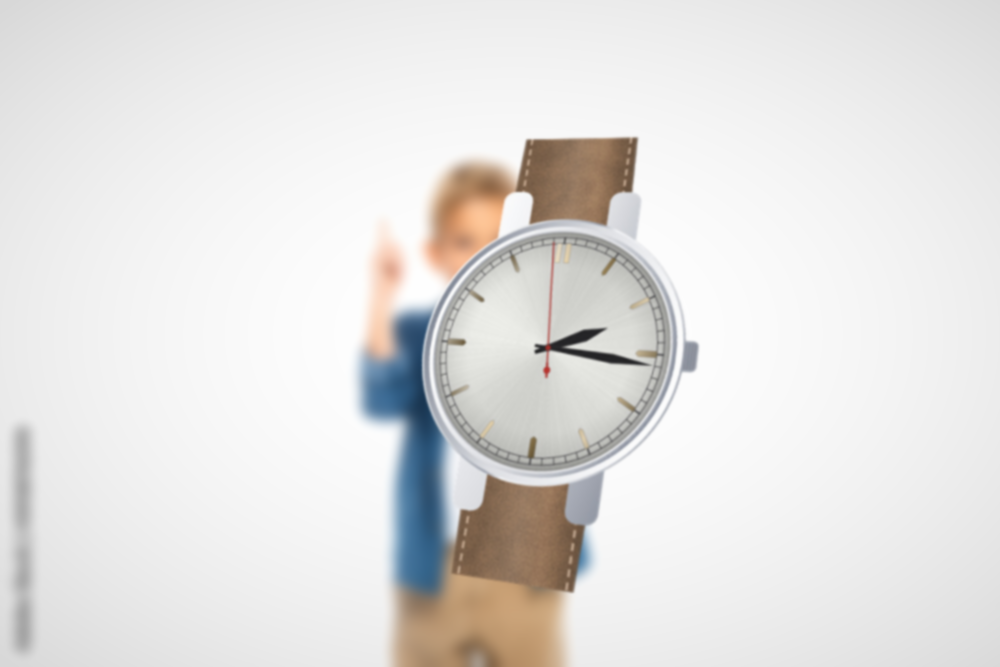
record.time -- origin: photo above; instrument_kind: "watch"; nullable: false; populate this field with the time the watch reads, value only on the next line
2:15:59
